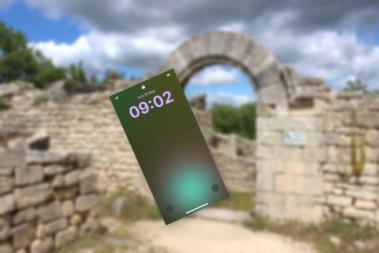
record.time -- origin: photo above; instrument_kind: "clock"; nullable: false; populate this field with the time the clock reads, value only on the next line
9:02
